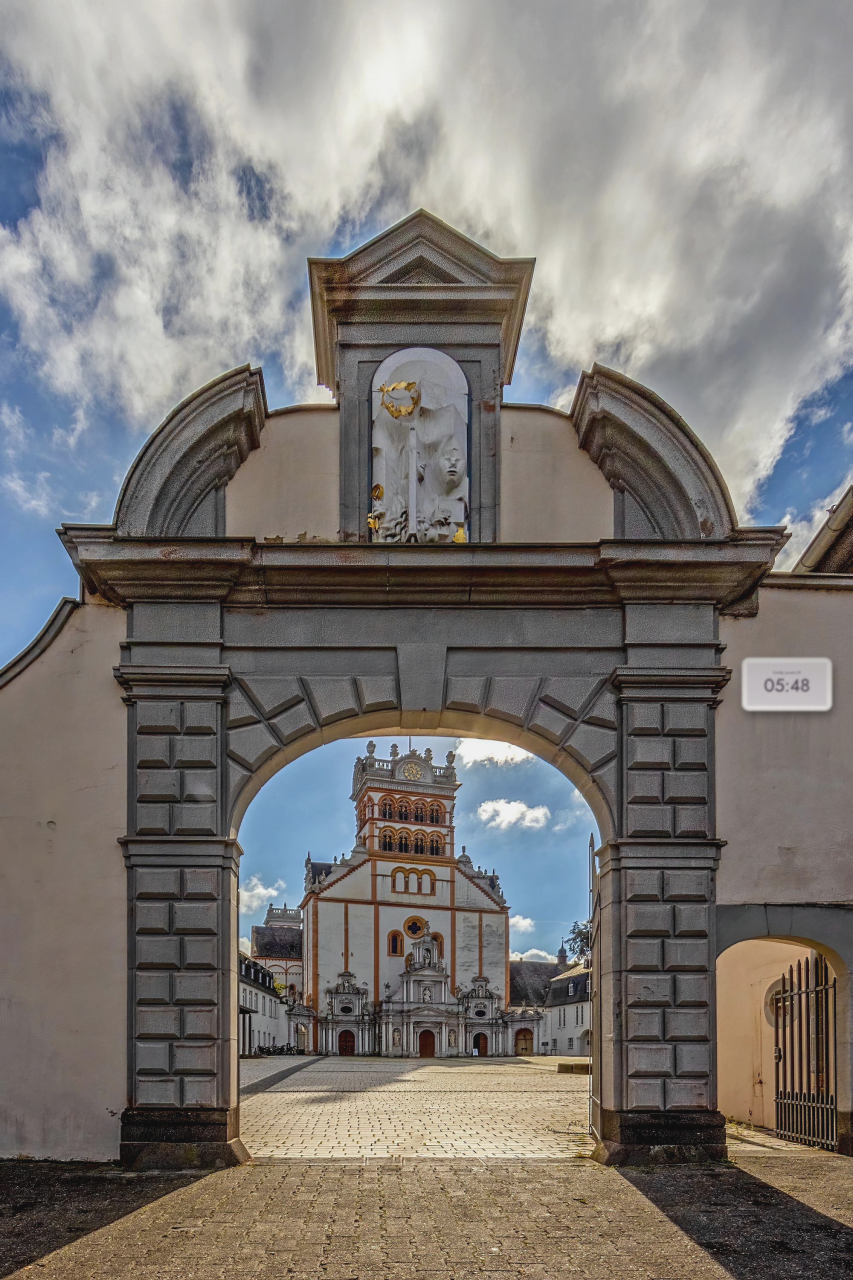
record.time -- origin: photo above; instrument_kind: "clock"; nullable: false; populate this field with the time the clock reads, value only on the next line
5:48
